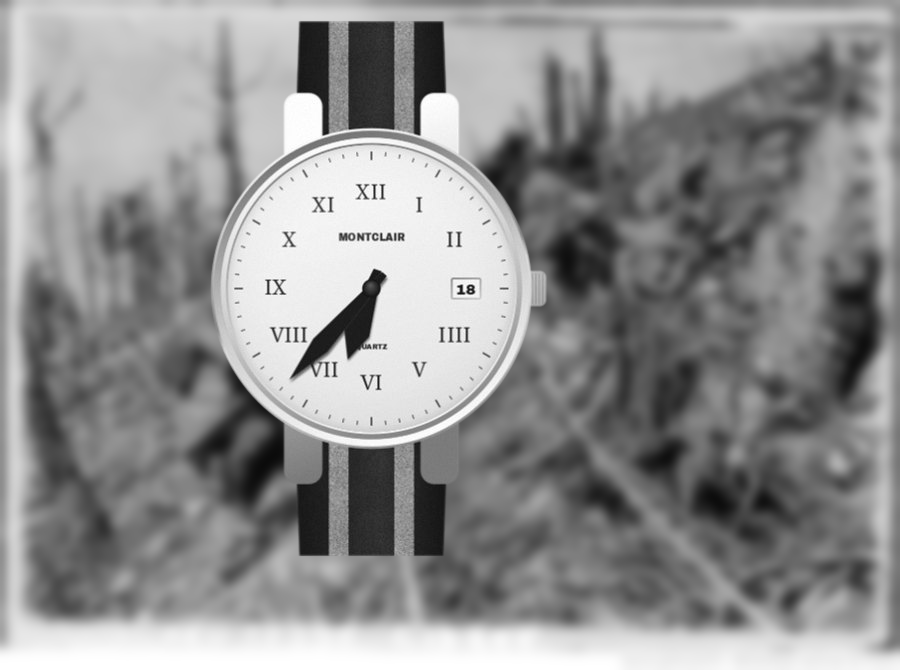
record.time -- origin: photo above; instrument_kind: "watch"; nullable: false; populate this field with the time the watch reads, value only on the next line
6:37
